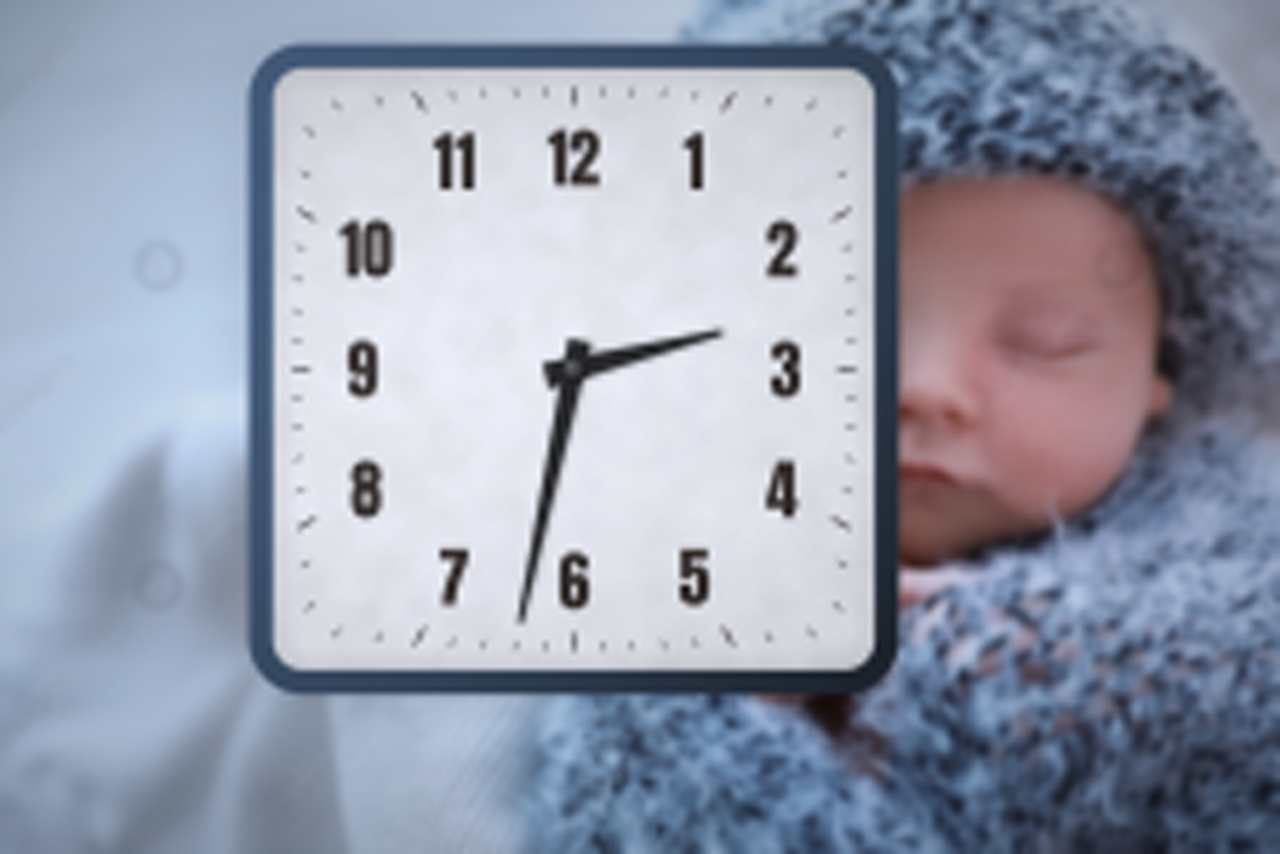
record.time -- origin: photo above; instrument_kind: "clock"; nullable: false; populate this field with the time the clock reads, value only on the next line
2:32
